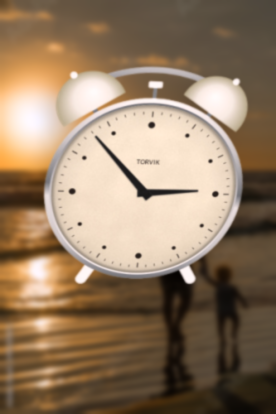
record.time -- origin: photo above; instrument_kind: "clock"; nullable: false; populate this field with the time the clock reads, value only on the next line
2:53
